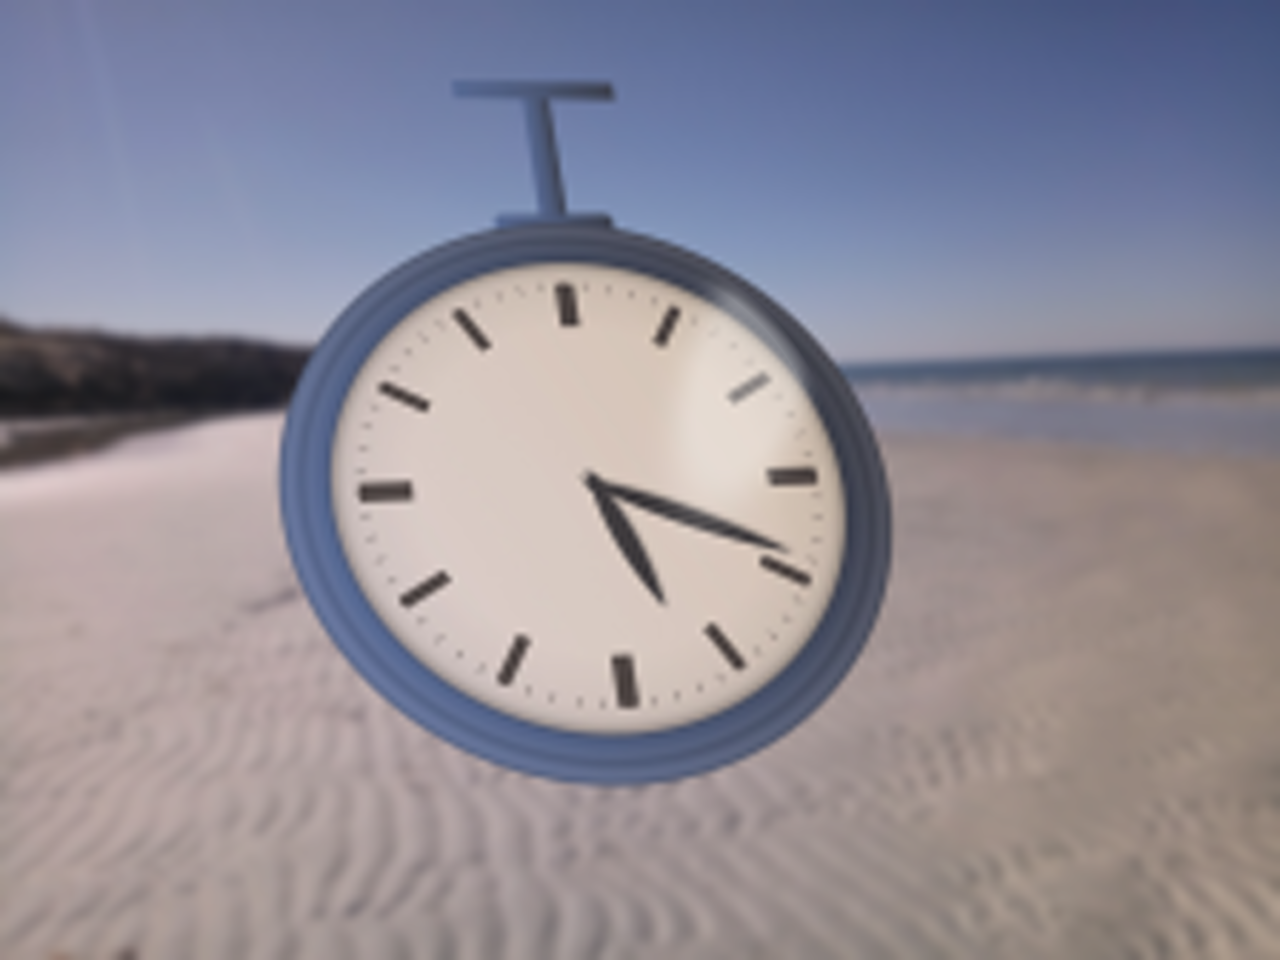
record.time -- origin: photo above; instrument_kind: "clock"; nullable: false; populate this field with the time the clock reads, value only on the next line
5:19
